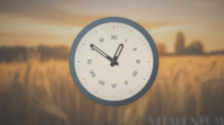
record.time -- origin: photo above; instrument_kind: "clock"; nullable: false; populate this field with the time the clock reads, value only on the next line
12:51
